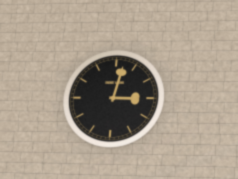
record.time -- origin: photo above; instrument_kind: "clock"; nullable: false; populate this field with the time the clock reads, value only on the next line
3:02
